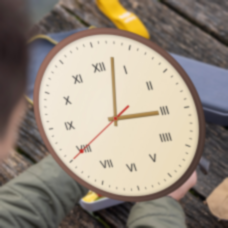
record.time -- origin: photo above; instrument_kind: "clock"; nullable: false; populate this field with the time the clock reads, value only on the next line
3:02:40
